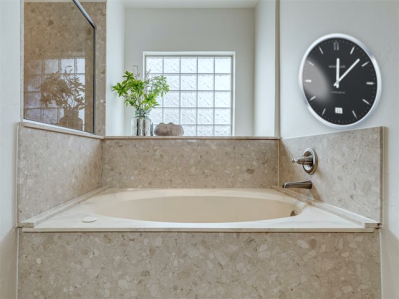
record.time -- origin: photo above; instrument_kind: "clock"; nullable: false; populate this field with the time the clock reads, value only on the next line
12:08
